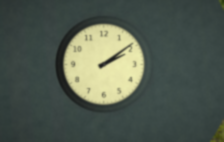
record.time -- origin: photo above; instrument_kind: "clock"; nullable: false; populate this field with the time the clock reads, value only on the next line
2:09
